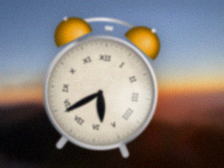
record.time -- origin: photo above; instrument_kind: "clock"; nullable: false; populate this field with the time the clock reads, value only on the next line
5:39
